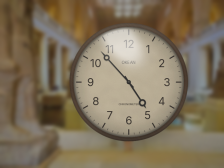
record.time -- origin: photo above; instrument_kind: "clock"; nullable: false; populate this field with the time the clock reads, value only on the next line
4:53
